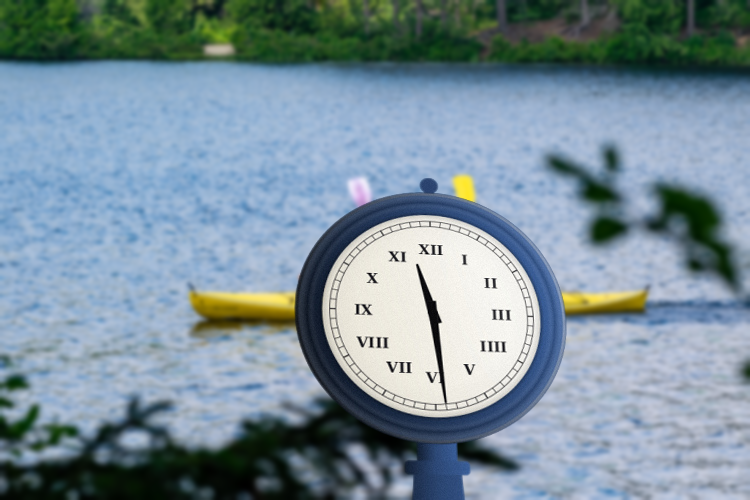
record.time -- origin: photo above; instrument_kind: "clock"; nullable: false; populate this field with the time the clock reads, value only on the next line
11:29
